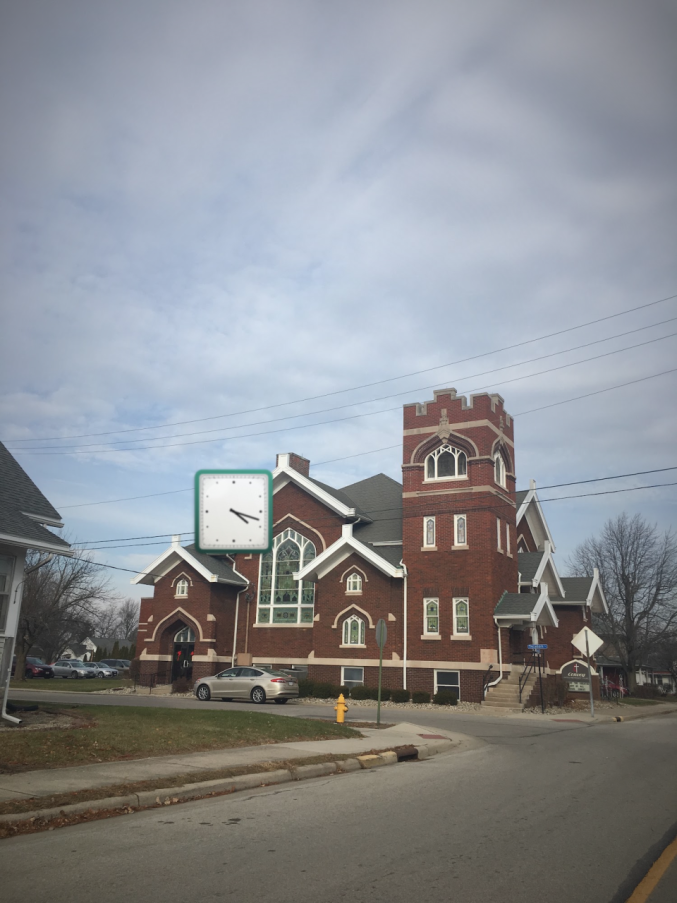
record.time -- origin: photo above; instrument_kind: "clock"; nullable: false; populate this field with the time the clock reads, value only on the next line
4:18
